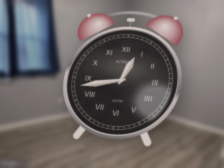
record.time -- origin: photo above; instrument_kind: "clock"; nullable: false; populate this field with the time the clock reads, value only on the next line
12:43
